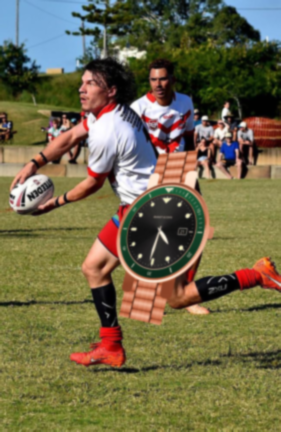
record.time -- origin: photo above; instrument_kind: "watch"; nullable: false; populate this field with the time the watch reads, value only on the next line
4:31
